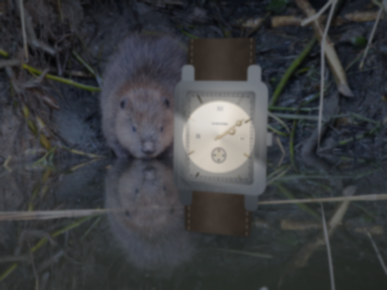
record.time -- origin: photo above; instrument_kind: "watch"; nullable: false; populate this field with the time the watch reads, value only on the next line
2:09
